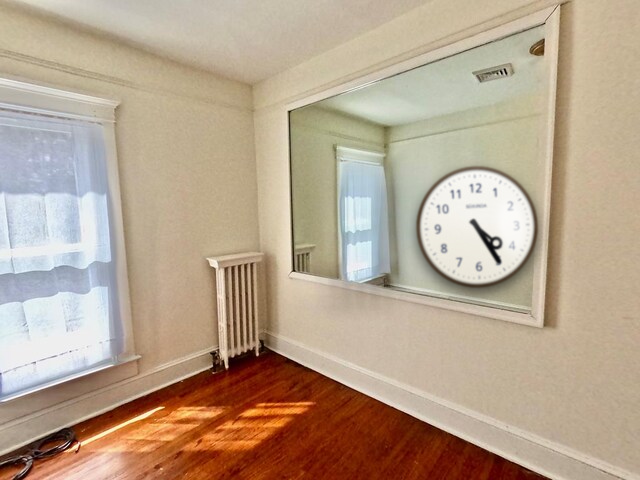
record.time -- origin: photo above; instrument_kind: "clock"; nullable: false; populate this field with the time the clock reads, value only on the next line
4:25
